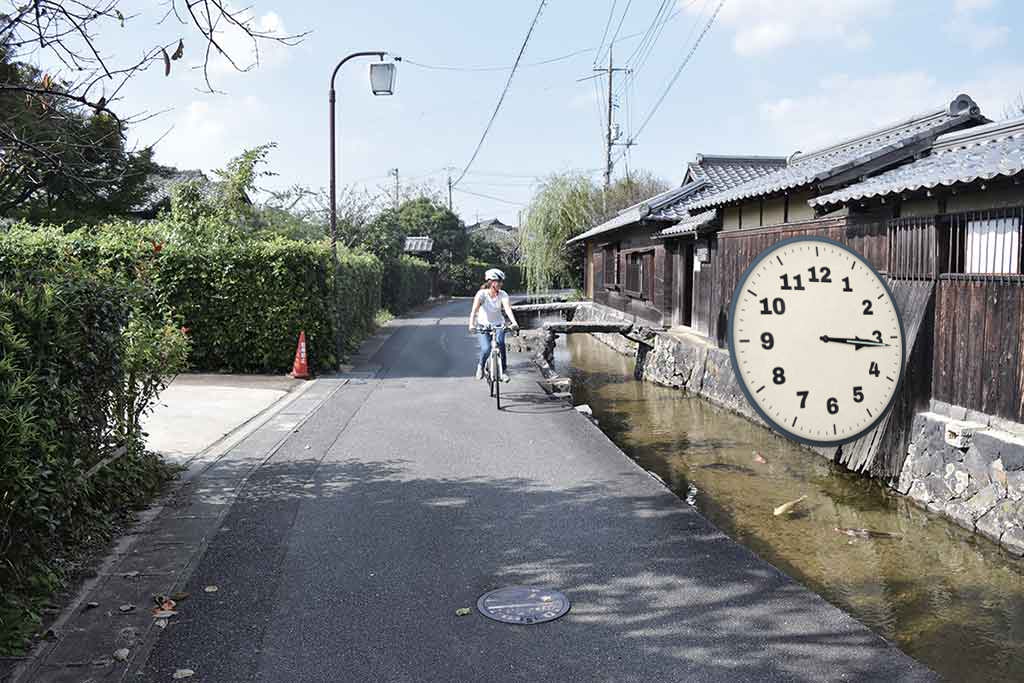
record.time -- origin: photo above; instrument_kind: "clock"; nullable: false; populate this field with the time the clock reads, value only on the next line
3:16
